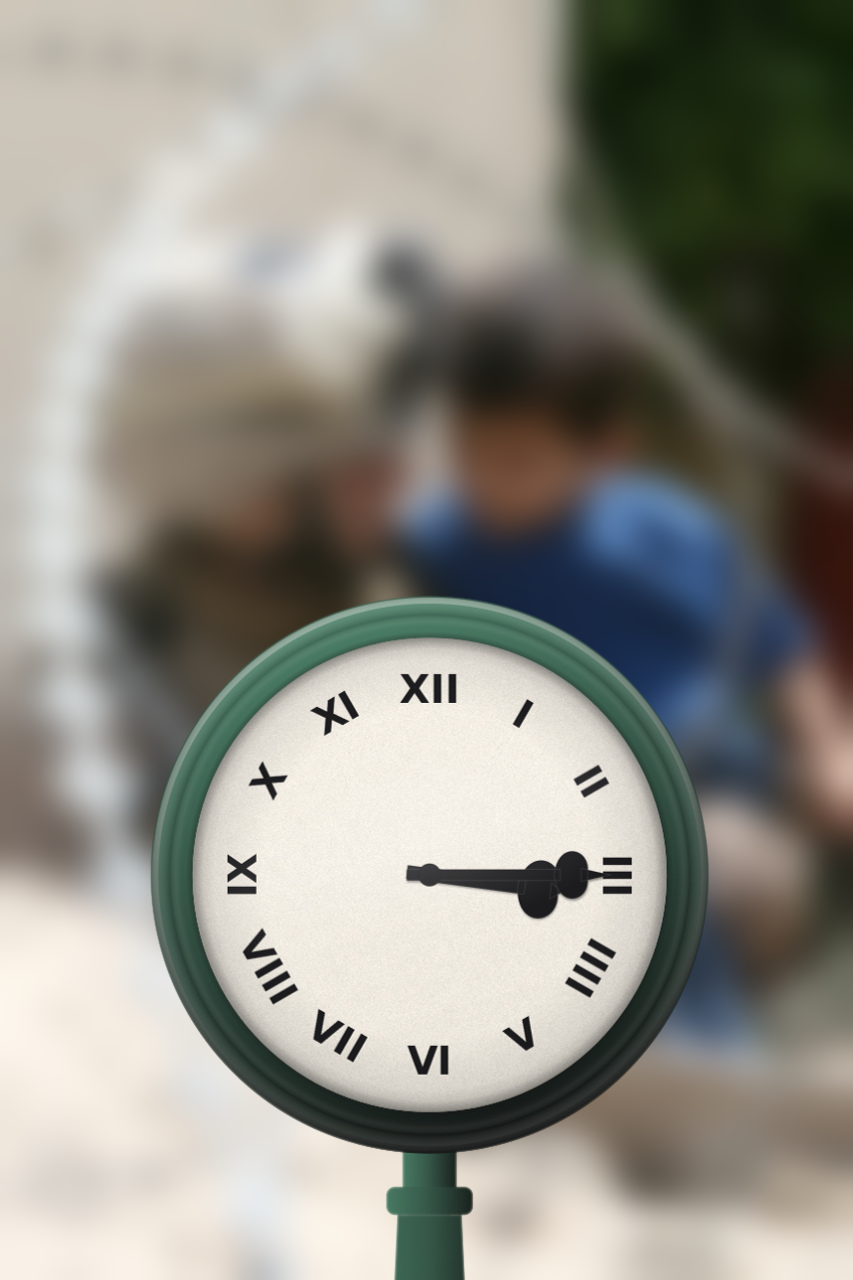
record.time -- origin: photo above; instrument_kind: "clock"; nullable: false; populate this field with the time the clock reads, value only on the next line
3:15
